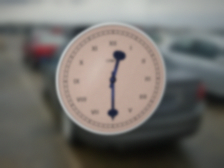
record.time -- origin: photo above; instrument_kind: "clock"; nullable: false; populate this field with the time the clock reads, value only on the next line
12:30
